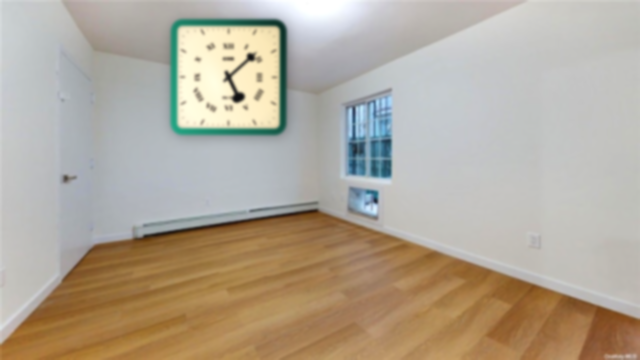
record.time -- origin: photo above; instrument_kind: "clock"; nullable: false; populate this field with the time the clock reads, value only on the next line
5:08
